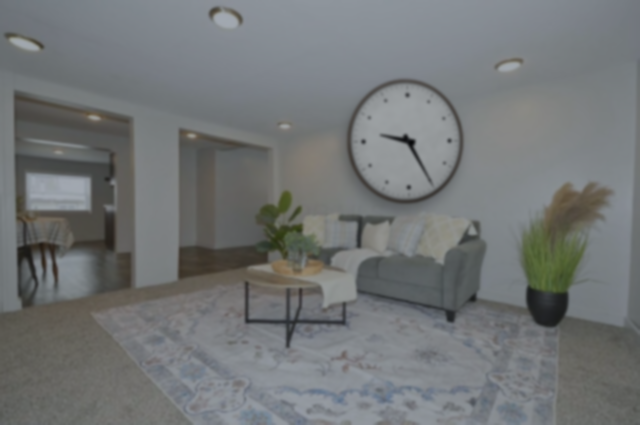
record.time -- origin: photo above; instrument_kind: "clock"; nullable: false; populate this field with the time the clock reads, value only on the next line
9:25
